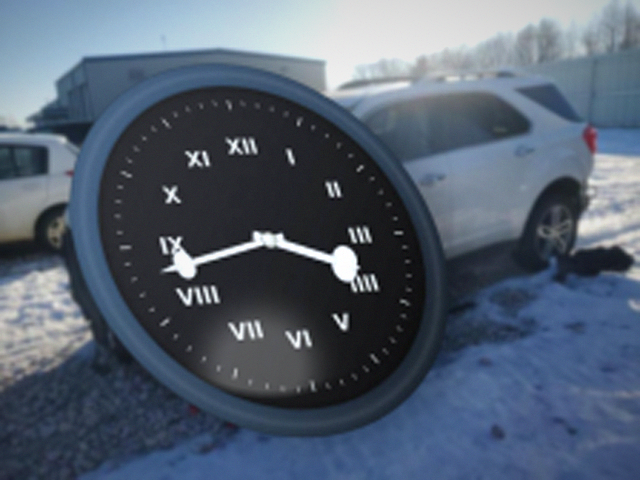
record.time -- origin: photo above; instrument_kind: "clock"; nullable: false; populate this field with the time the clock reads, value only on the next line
3:43
